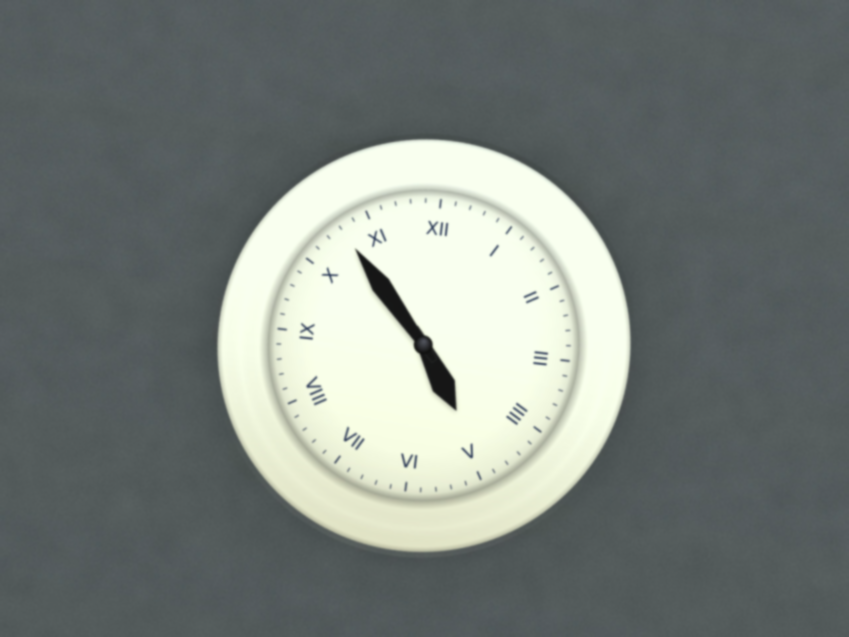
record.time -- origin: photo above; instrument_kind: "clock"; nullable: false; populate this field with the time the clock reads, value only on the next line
4:53
